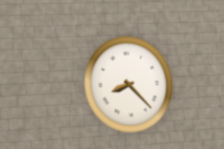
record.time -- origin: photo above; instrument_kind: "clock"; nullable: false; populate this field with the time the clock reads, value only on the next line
8:23
